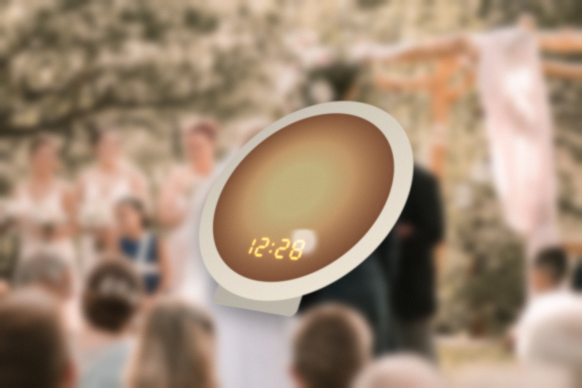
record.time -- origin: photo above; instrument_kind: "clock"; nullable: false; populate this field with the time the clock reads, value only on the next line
12:28
